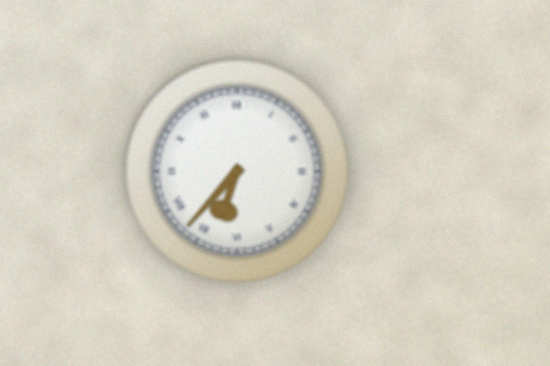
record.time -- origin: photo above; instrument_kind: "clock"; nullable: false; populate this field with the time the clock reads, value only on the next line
6:37
